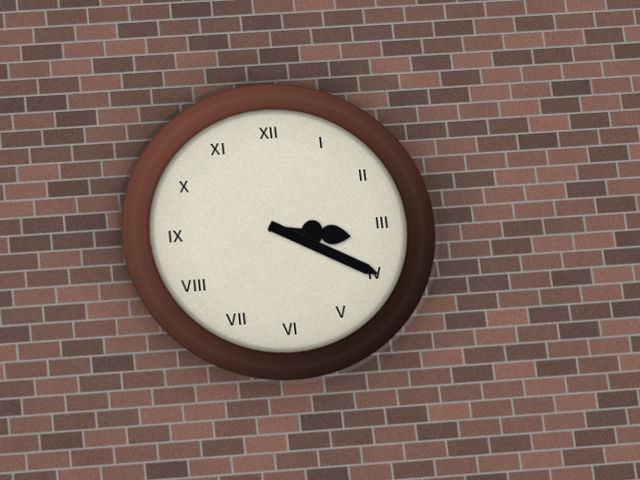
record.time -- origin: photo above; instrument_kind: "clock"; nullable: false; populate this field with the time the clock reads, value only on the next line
3:20
